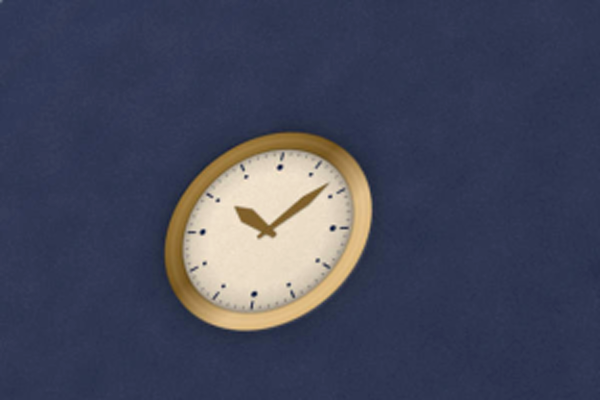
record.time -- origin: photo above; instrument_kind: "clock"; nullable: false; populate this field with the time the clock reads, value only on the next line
10:08
